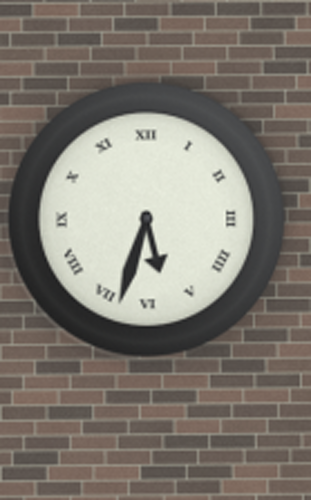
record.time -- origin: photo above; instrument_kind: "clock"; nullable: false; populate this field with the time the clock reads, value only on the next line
5:33
